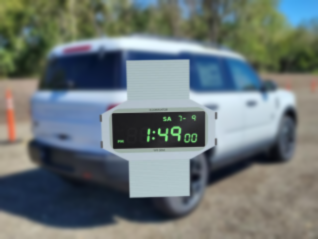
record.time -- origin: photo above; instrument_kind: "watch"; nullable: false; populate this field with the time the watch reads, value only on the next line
1:49
